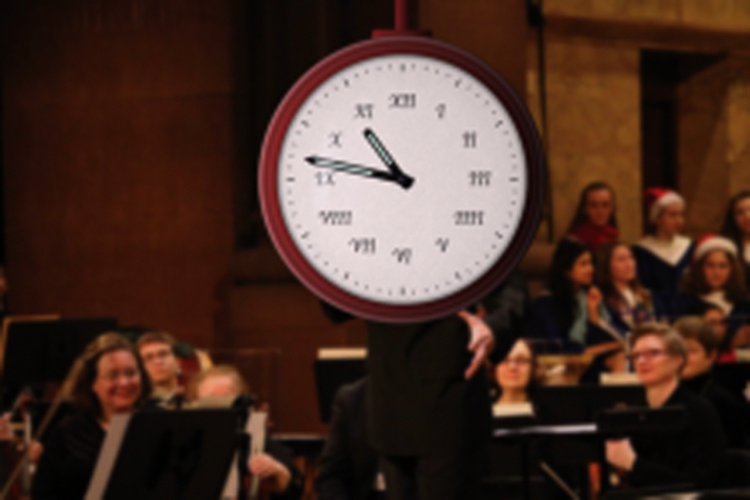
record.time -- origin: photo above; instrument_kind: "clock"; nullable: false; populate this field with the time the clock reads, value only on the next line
10:47
